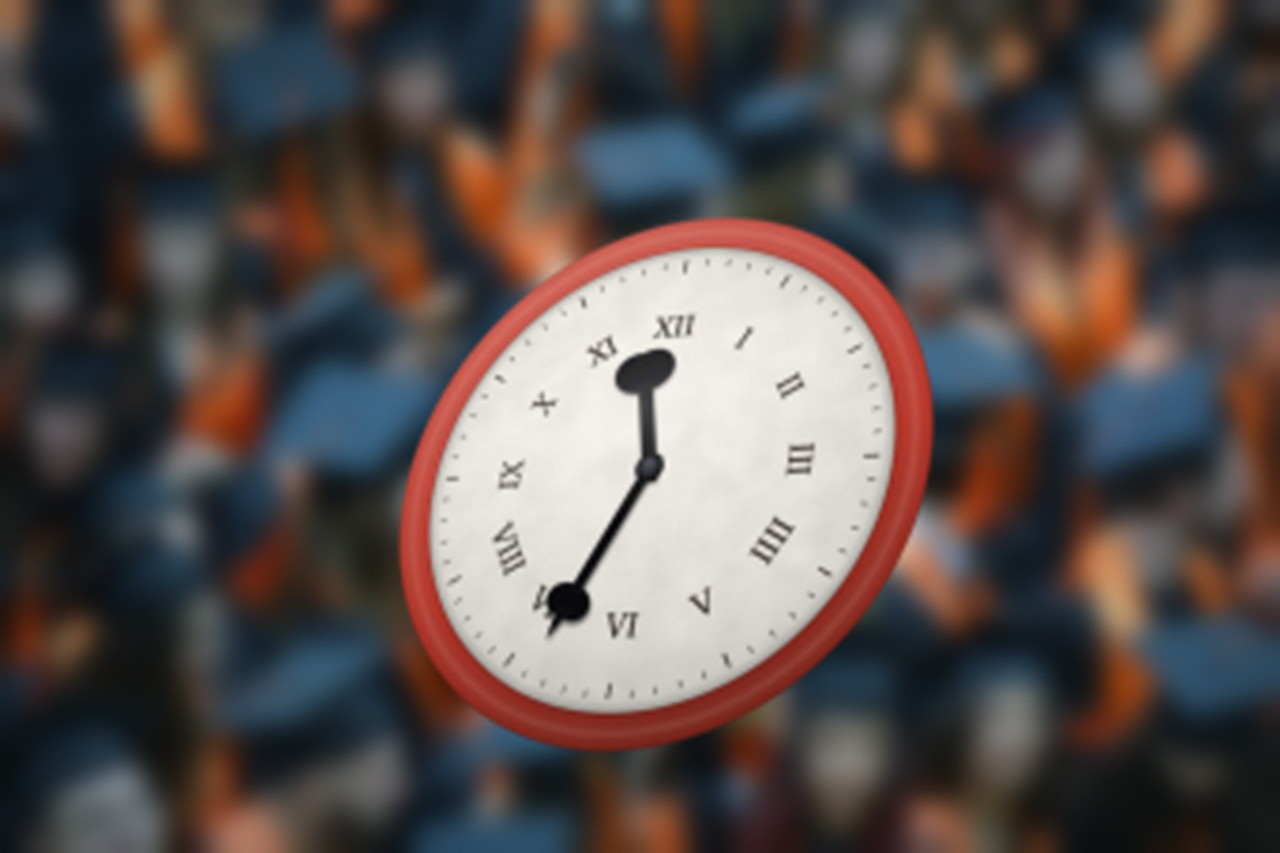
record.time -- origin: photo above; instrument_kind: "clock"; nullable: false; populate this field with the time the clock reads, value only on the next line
11:34
